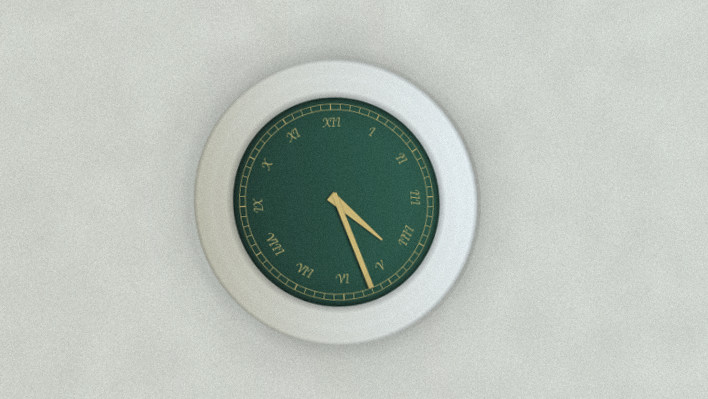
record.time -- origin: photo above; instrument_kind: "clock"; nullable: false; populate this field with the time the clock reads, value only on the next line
4:27
